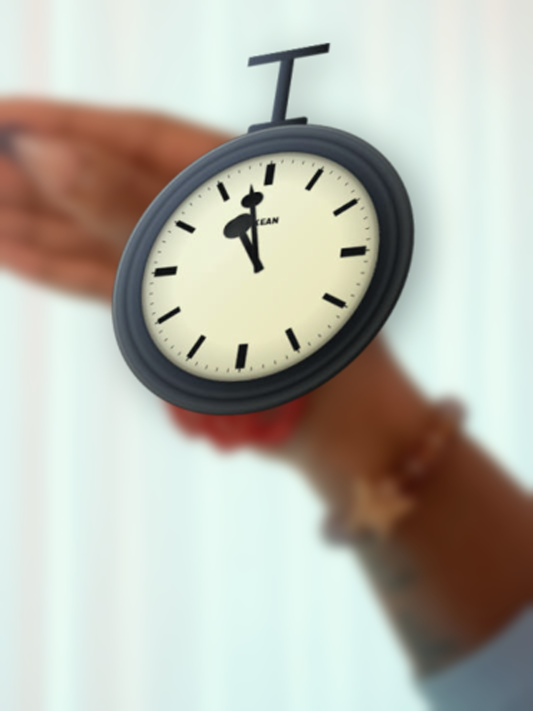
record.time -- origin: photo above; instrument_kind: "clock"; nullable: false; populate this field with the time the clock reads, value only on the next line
10:58
